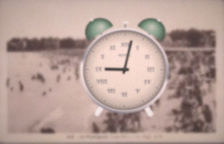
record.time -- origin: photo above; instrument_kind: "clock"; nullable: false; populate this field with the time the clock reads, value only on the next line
9:02
